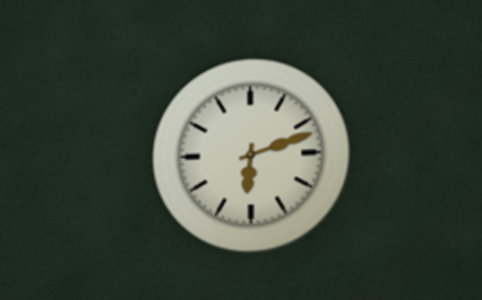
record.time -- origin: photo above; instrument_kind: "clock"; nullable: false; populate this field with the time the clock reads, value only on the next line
6:12
